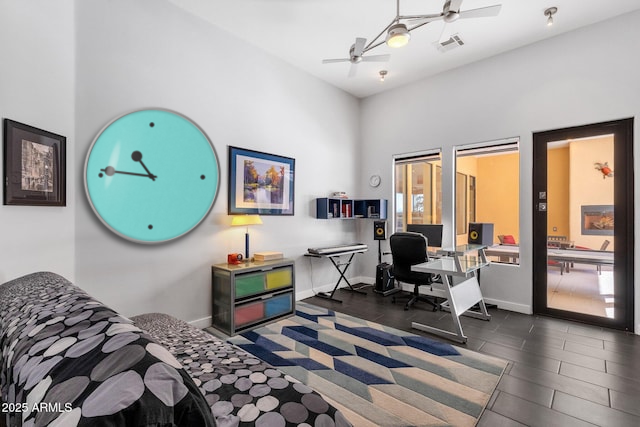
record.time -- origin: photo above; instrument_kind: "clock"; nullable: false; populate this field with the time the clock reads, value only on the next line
10:46
